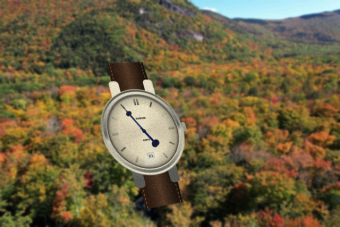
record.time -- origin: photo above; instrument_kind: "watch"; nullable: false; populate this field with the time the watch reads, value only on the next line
4:55
